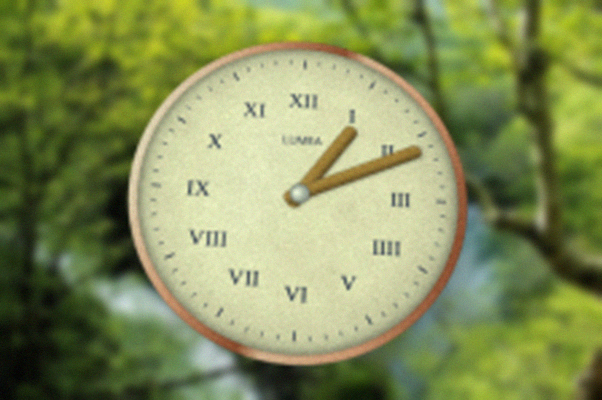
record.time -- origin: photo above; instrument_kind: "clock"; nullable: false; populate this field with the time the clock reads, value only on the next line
1:11
